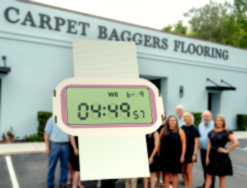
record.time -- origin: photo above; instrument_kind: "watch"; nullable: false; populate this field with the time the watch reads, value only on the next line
4:49
